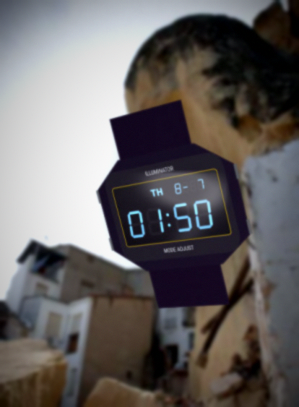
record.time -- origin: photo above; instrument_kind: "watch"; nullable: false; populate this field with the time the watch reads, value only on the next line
1:50
